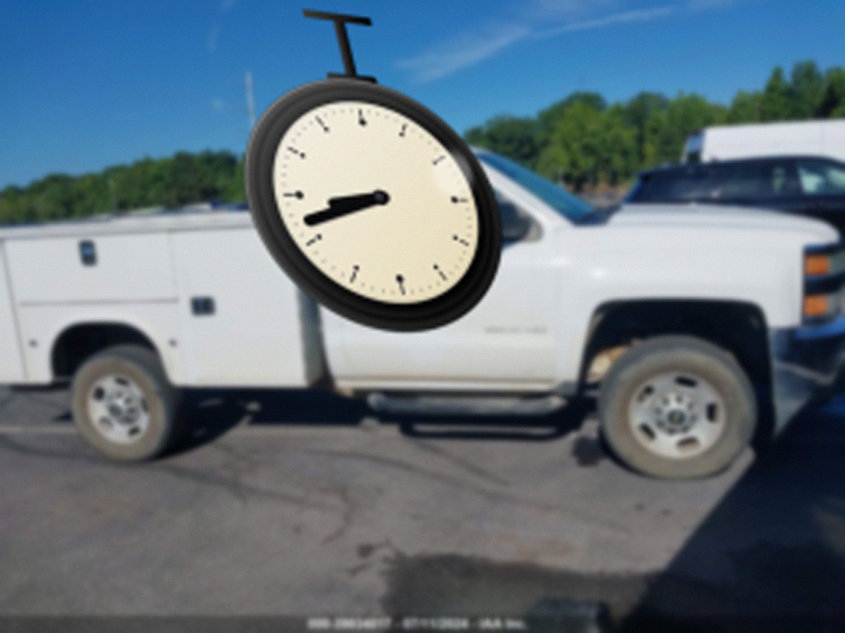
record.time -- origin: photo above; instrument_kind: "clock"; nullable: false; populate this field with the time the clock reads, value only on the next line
8:42
